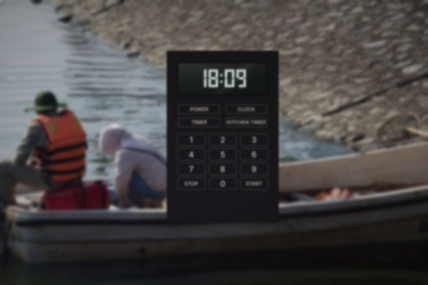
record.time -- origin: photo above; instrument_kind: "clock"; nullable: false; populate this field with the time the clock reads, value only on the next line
18:09
